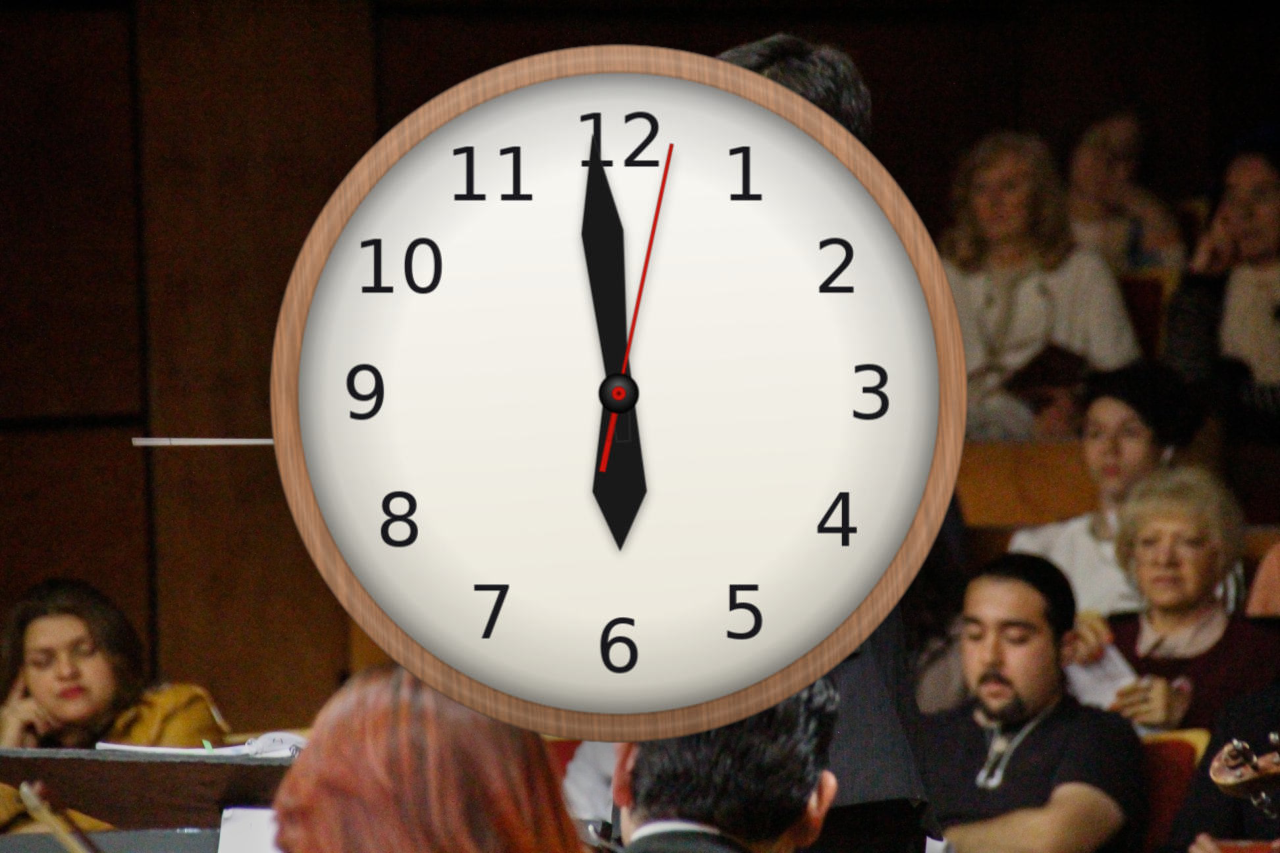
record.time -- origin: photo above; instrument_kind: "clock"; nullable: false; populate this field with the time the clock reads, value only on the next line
5:59:02
